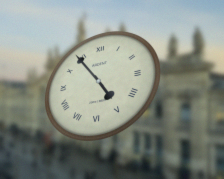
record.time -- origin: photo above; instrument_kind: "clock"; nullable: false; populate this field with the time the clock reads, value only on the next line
4:54
